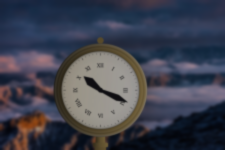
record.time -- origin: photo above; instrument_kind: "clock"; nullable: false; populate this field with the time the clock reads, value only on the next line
10:19
